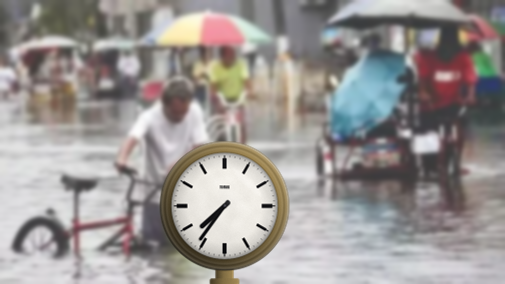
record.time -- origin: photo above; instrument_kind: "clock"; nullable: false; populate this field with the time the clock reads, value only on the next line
7:36
